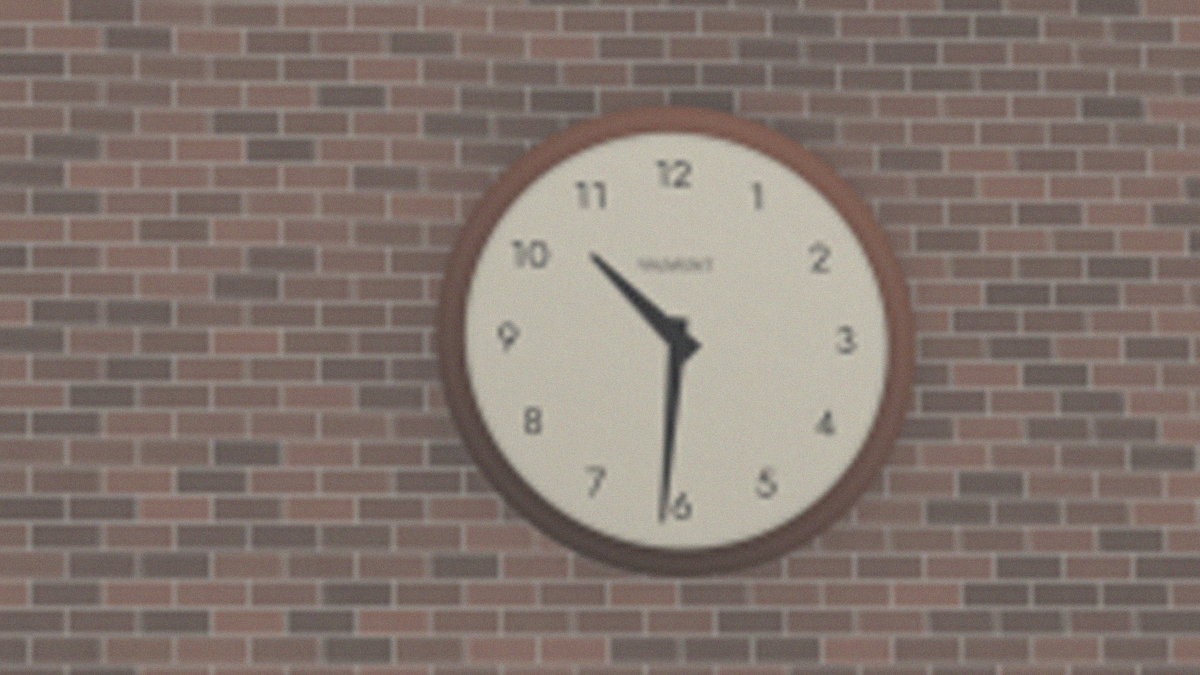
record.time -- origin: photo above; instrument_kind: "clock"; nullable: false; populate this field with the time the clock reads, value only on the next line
10:31
